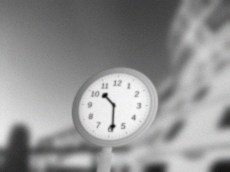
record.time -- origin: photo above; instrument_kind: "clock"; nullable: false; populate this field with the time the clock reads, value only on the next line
10:29
